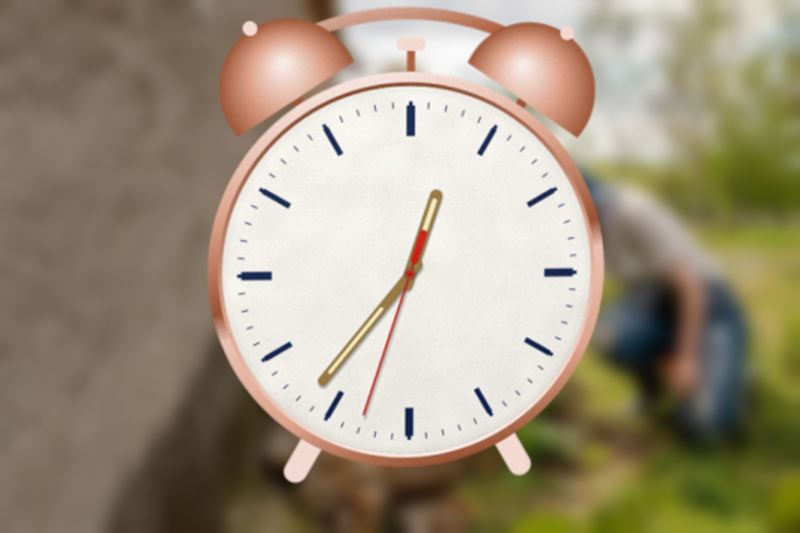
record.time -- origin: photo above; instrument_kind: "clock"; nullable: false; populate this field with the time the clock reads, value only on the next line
12:36:33
